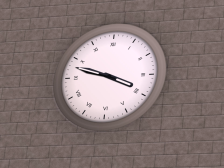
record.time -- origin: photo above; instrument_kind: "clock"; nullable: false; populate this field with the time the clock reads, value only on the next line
3:48
